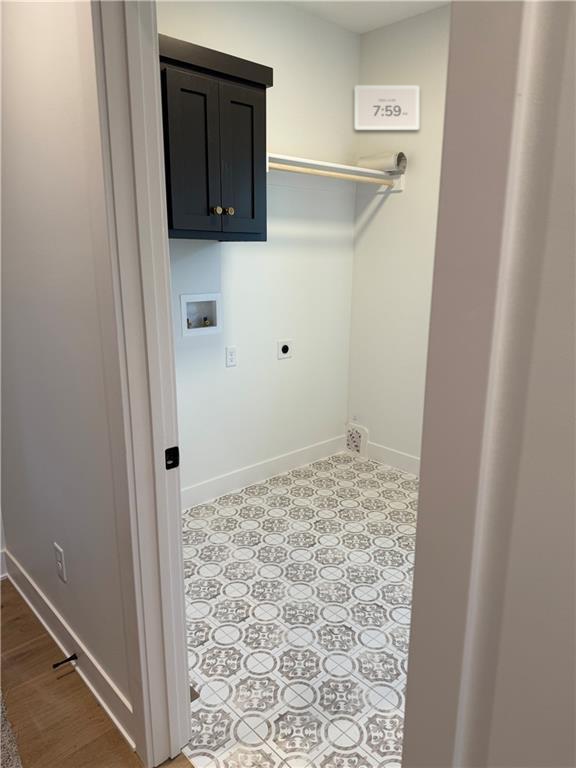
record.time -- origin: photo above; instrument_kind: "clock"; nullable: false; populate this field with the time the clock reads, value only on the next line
7:59
